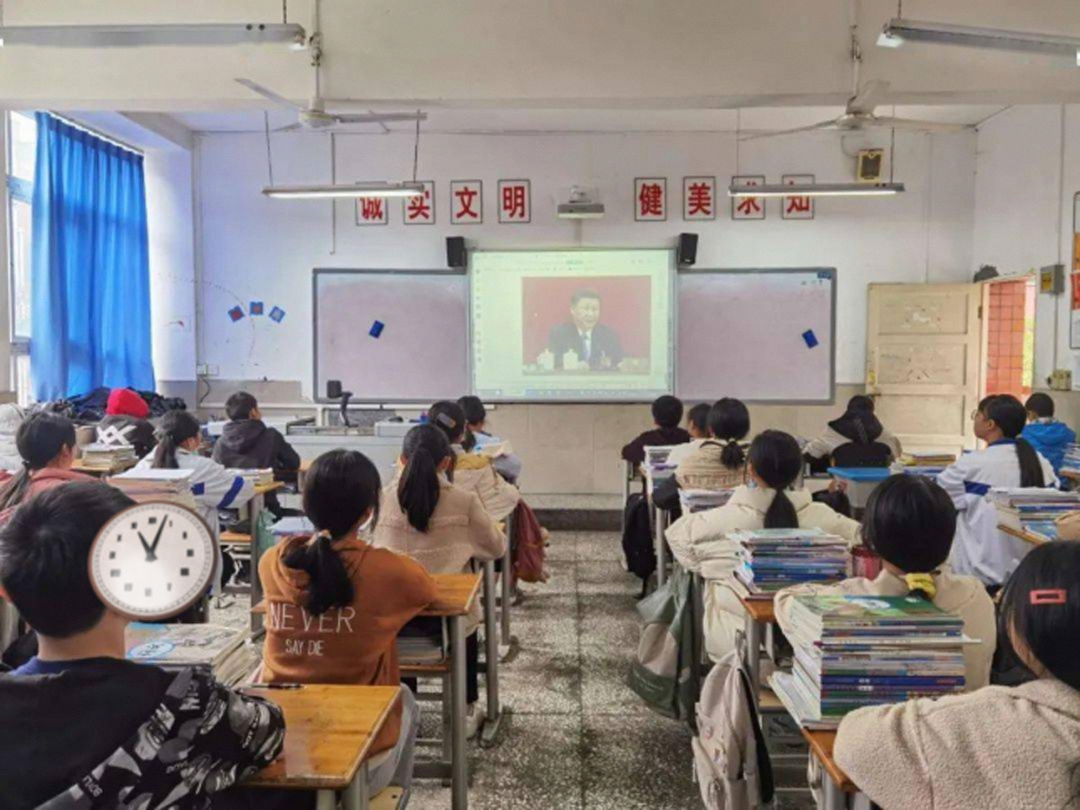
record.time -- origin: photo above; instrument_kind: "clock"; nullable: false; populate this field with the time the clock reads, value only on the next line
11:03
